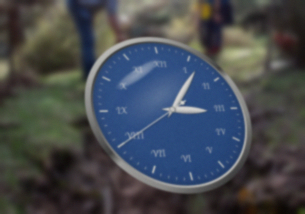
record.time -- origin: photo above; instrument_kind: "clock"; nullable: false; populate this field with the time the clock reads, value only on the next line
3:06:40
